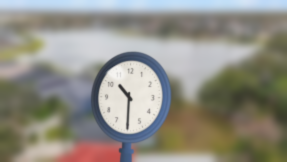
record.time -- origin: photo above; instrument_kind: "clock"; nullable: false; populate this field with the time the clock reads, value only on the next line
10:30
